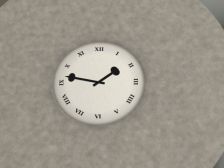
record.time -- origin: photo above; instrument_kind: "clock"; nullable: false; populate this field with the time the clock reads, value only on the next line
1:47
